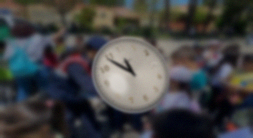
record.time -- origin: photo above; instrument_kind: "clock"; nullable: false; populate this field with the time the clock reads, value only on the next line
11:54
